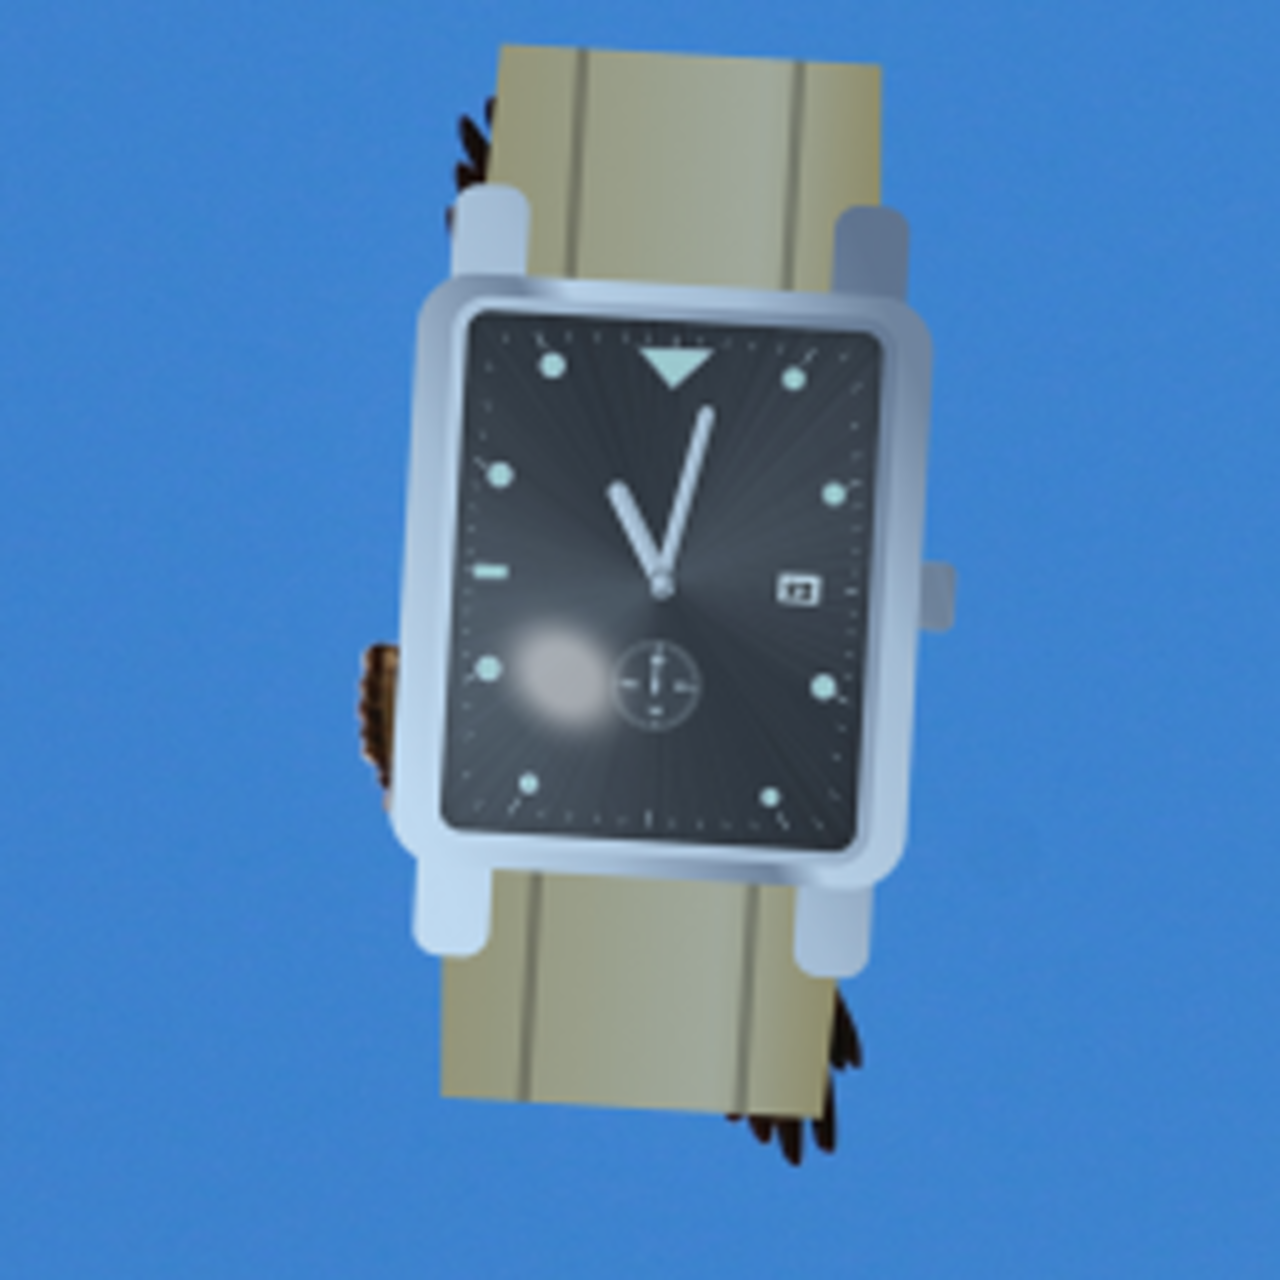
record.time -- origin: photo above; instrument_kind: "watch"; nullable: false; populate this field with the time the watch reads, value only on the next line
11:02
